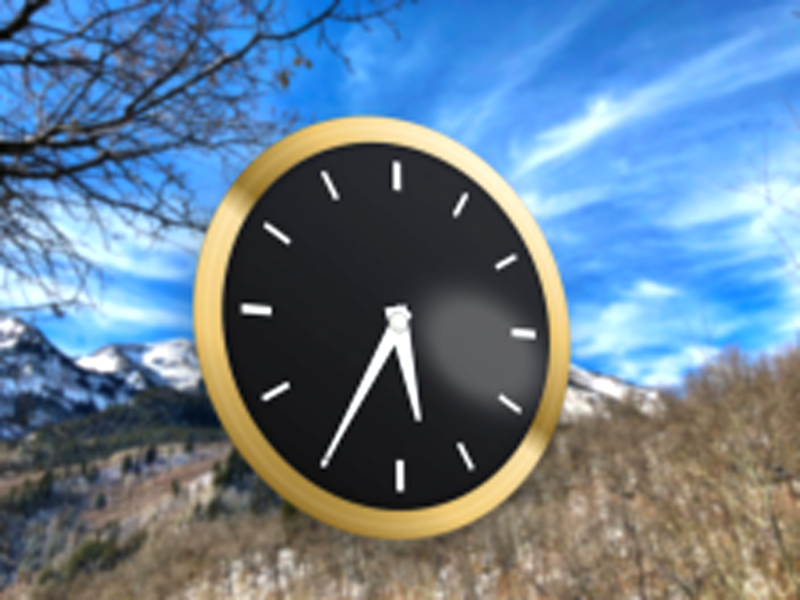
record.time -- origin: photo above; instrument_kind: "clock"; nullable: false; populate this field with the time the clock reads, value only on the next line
5:35
